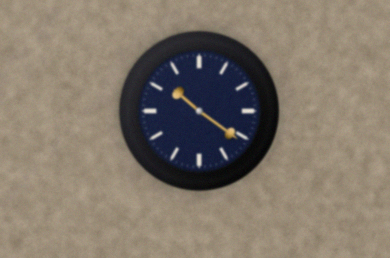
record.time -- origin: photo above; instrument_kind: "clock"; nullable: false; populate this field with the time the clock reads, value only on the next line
10:21
